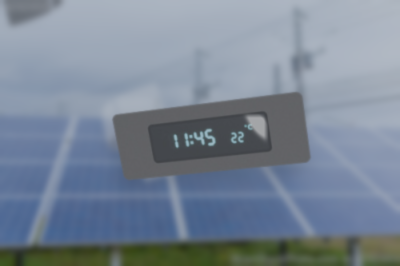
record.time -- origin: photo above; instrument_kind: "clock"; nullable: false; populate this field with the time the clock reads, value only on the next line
11:45
